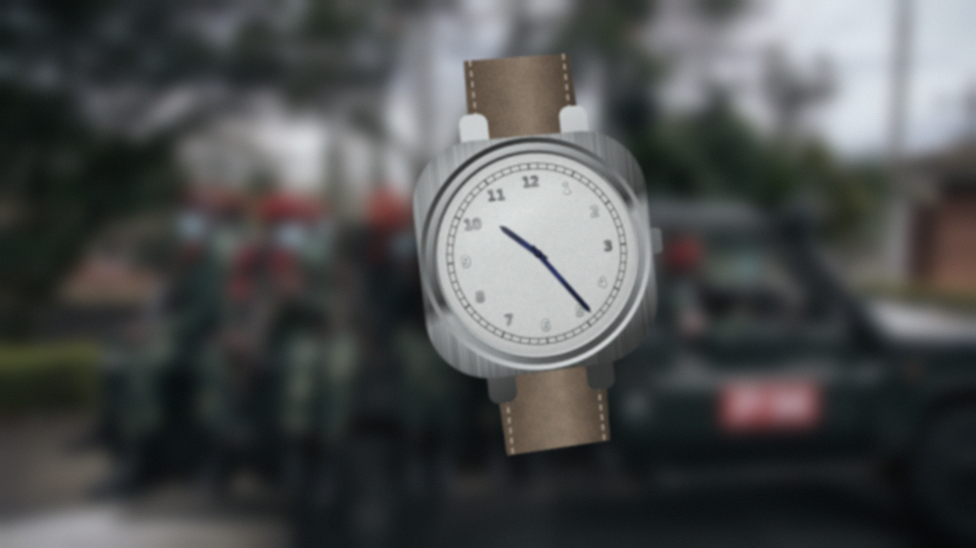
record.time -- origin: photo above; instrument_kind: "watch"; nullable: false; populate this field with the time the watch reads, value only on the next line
10:24
